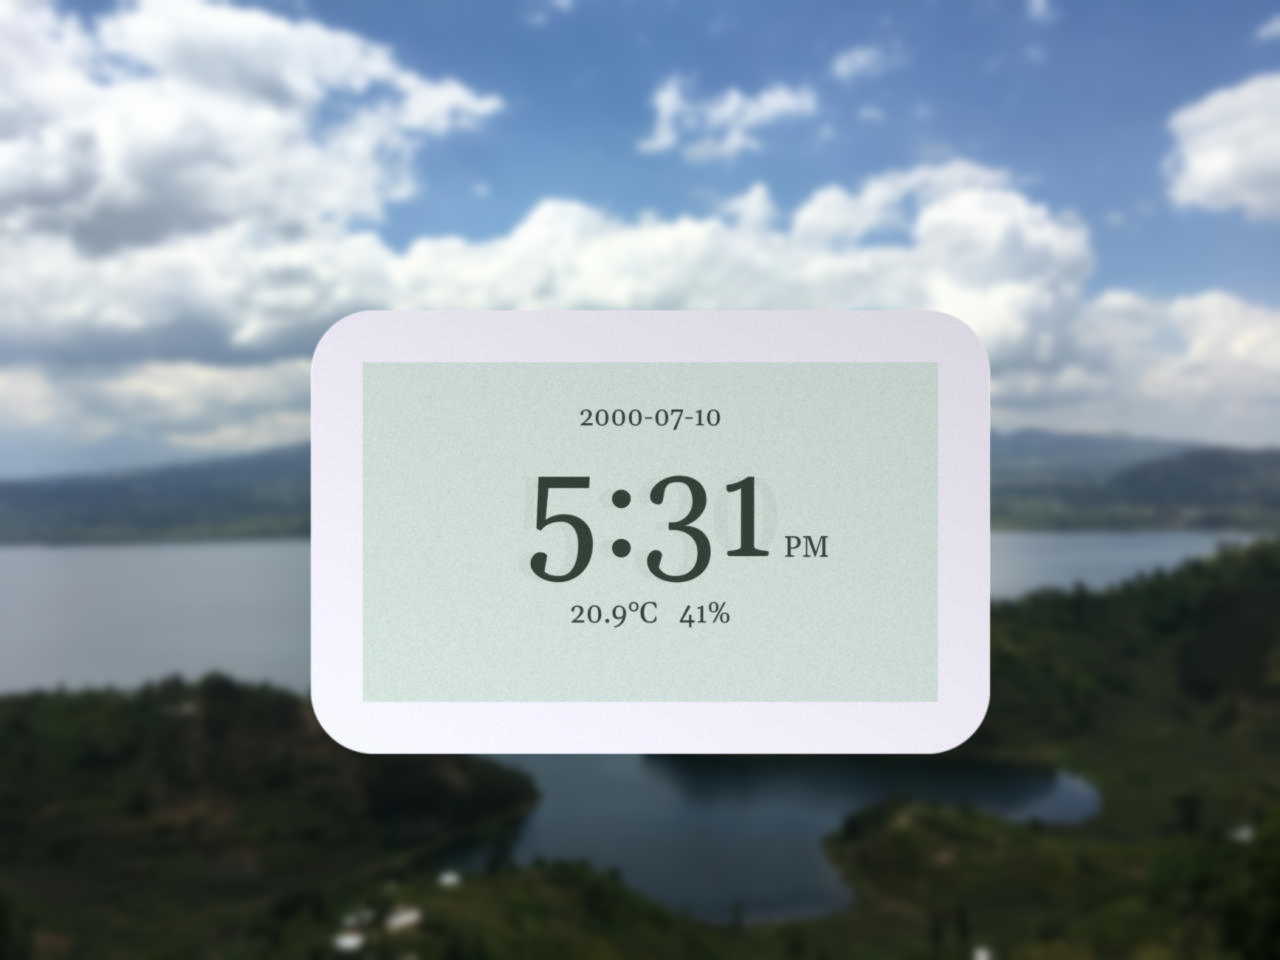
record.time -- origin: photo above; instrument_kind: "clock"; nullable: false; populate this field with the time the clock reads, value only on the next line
5:31
